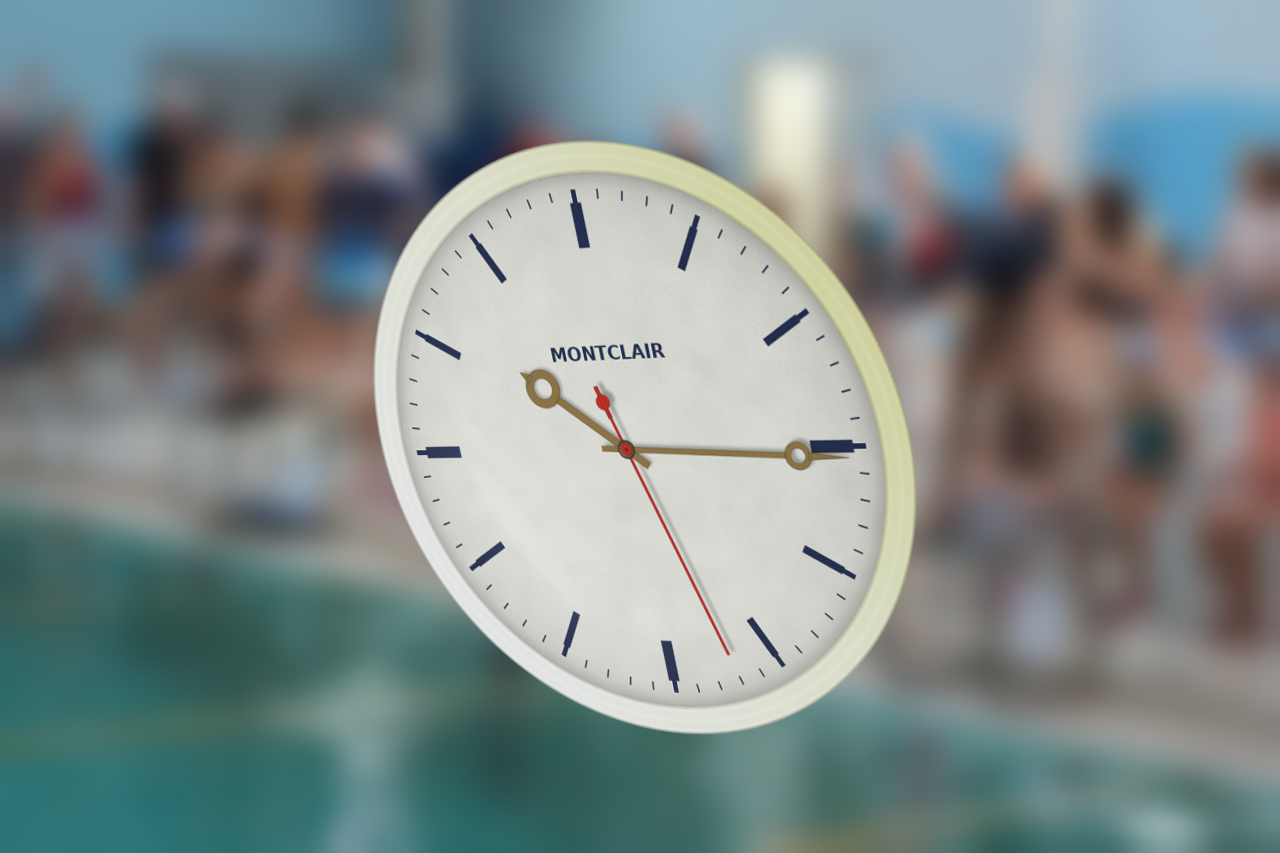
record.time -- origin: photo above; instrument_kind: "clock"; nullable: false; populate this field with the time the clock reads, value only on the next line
10:15:27
